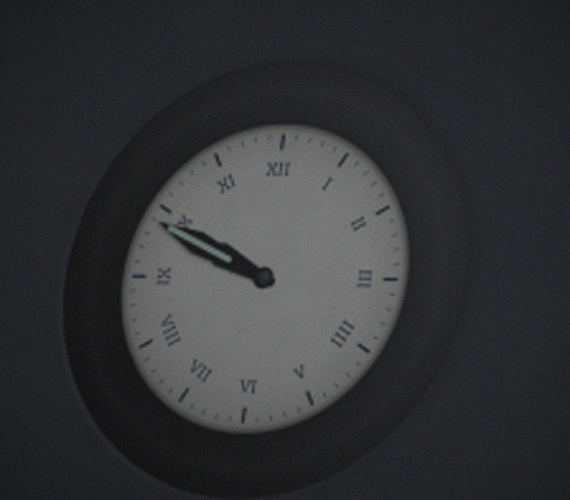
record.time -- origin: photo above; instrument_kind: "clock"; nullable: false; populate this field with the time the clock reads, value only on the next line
9:49
